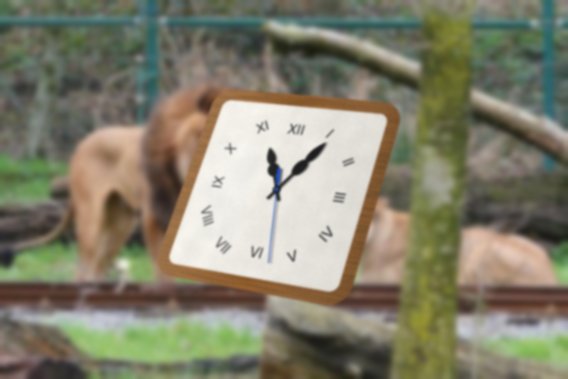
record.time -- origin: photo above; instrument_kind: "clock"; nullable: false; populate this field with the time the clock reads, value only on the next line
11:05:28
